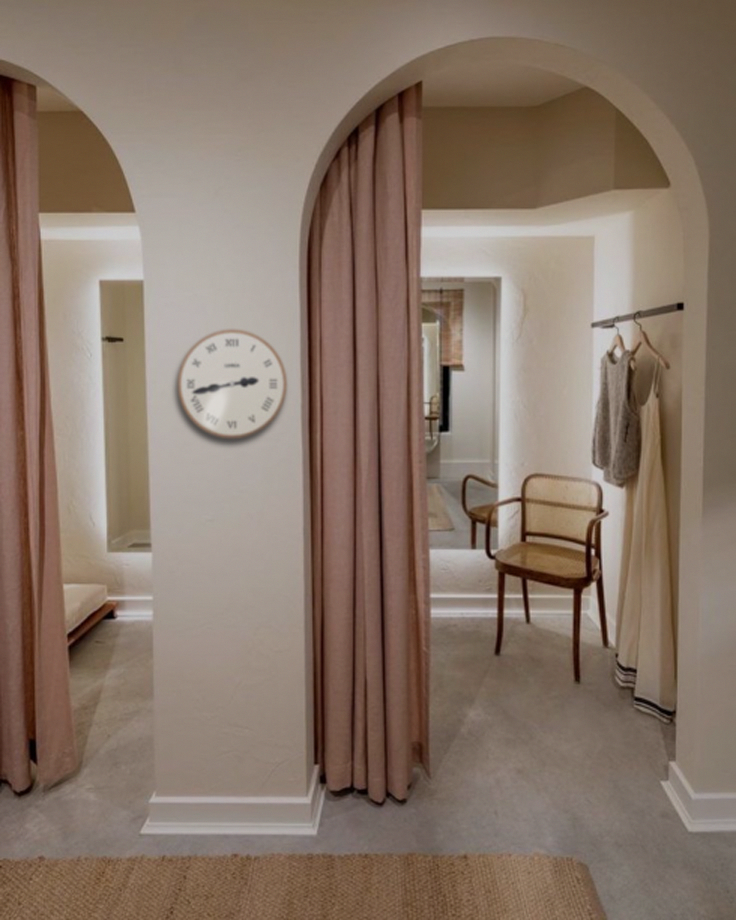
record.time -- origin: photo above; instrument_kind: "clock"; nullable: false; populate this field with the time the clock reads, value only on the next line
2:43
